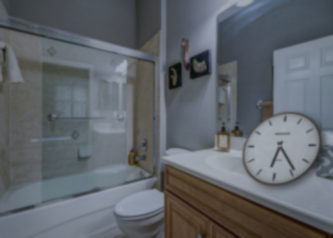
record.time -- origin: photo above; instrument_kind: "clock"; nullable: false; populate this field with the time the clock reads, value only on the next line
6:24
